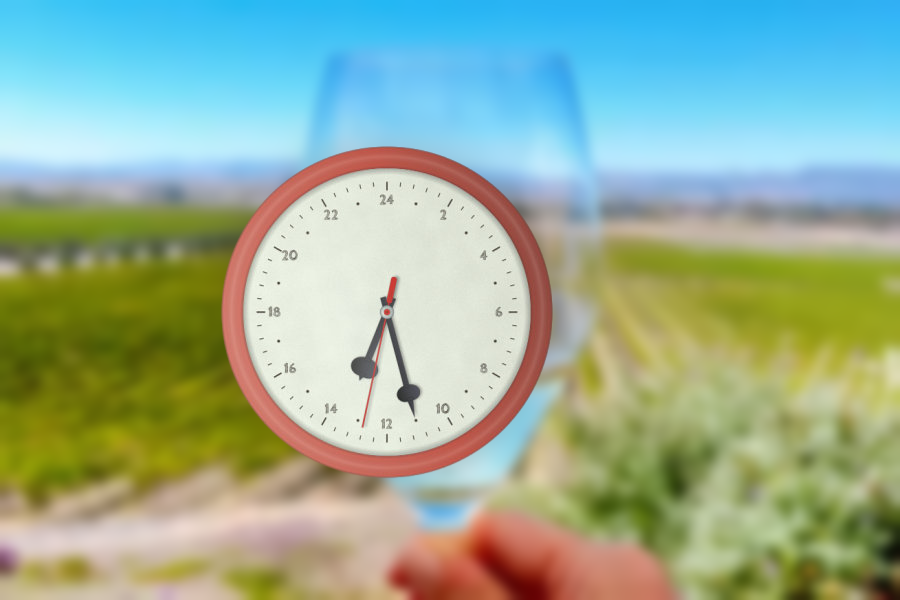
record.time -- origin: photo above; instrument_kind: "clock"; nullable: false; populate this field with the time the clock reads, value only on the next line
13:27:32
